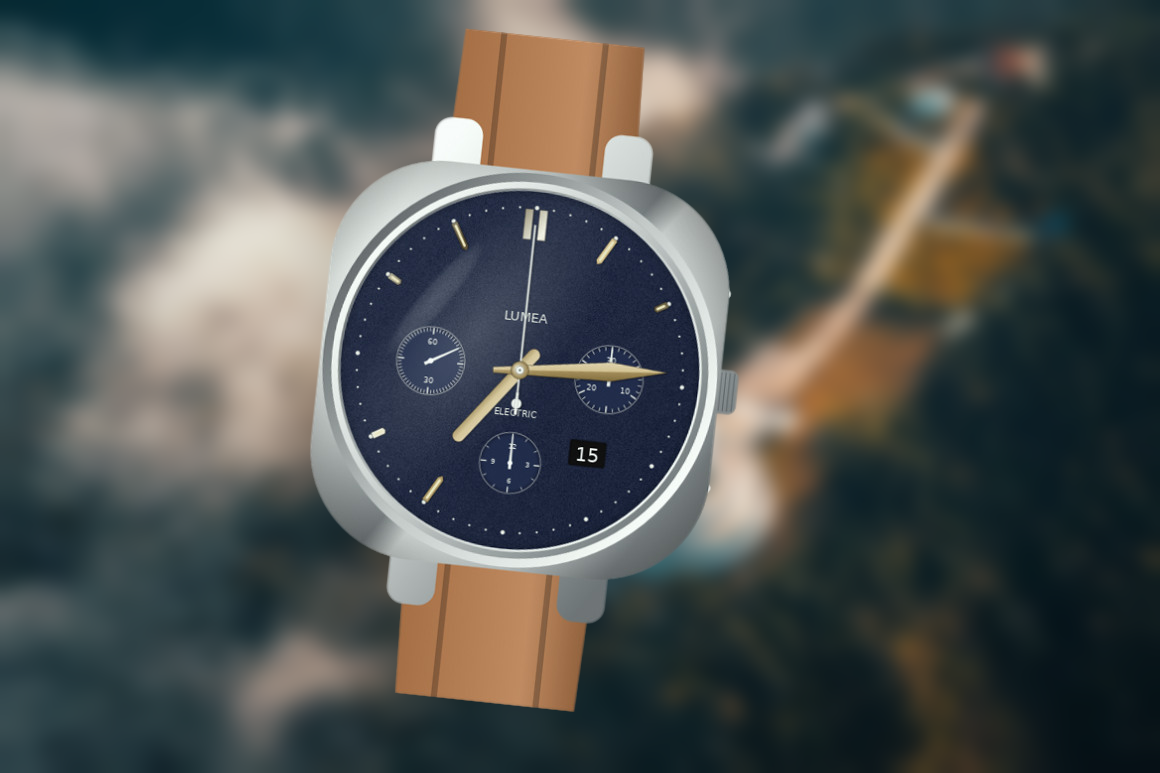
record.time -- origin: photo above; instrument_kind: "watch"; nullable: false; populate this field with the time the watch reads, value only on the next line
7:14:10
